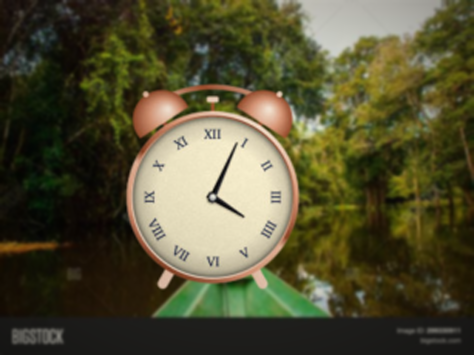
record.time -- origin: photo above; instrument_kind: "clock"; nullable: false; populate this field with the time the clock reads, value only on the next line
4:04
